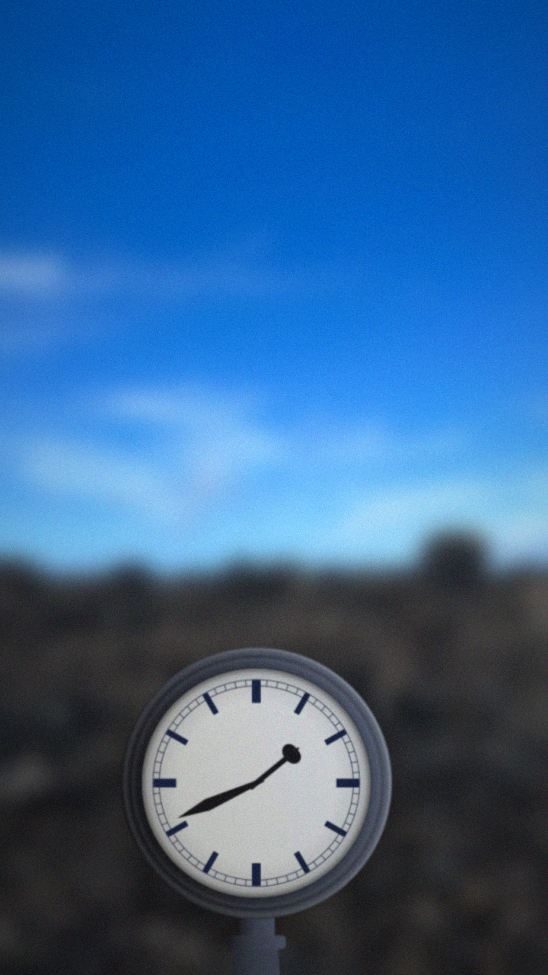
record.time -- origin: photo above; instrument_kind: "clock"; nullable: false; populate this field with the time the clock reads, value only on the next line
1:41
